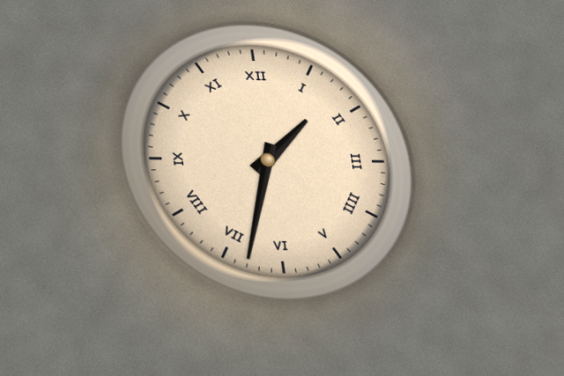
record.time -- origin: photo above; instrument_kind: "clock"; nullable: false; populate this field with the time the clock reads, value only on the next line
1:33
